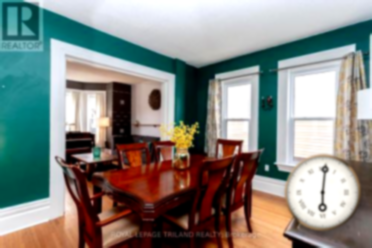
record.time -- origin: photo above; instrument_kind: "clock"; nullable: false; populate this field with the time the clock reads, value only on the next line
6:01
